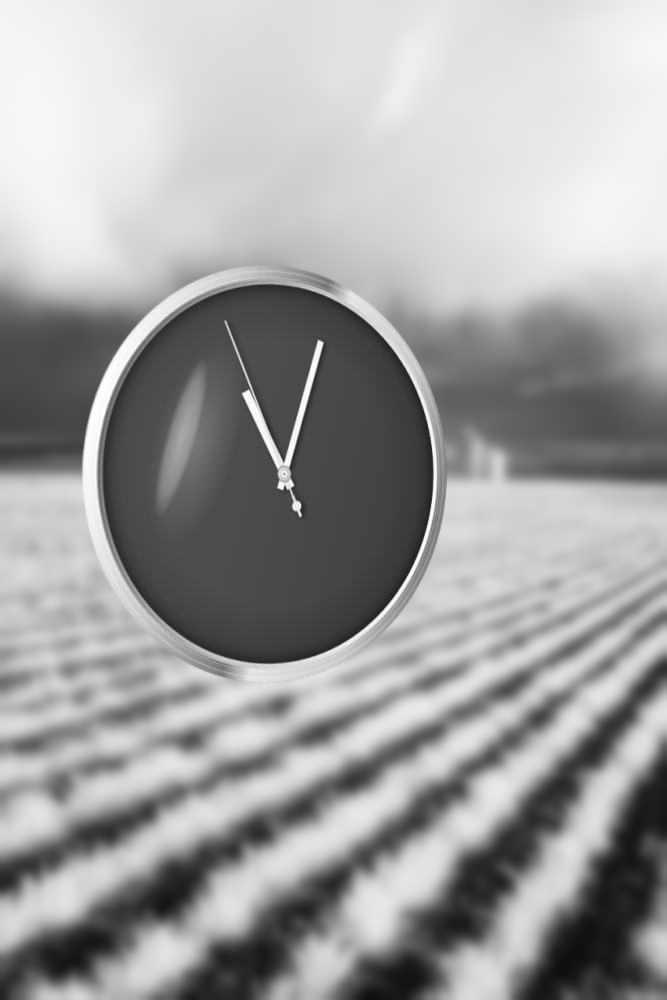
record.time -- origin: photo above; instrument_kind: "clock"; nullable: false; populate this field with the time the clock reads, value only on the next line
11:02:56
